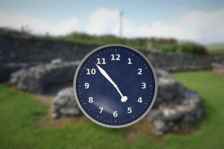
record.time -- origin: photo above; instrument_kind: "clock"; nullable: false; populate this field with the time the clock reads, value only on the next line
4:53
